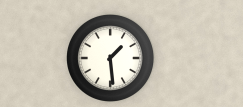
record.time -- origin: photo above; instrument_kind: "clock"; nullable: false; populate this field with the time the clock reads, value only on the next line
1:29
